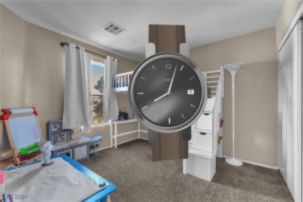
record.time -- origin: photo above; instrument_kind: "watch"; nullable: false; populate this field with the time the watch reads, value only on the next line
8:03
